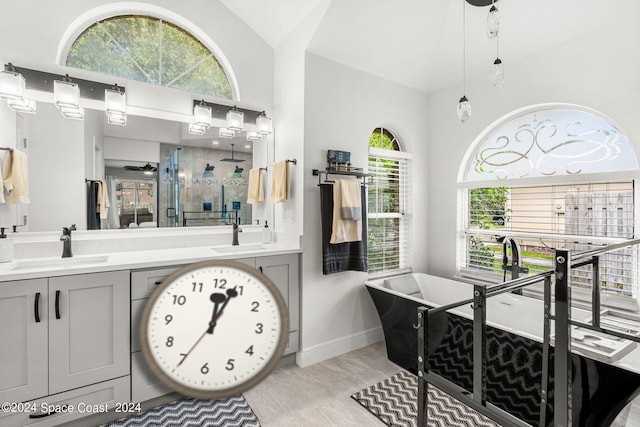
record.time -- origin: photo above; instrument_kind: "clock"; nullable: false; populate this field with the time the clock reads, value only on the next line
12:03:35
